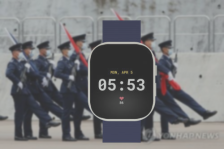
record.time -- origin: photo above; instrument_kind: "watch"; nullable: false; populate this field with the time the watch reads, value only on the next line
5:53
